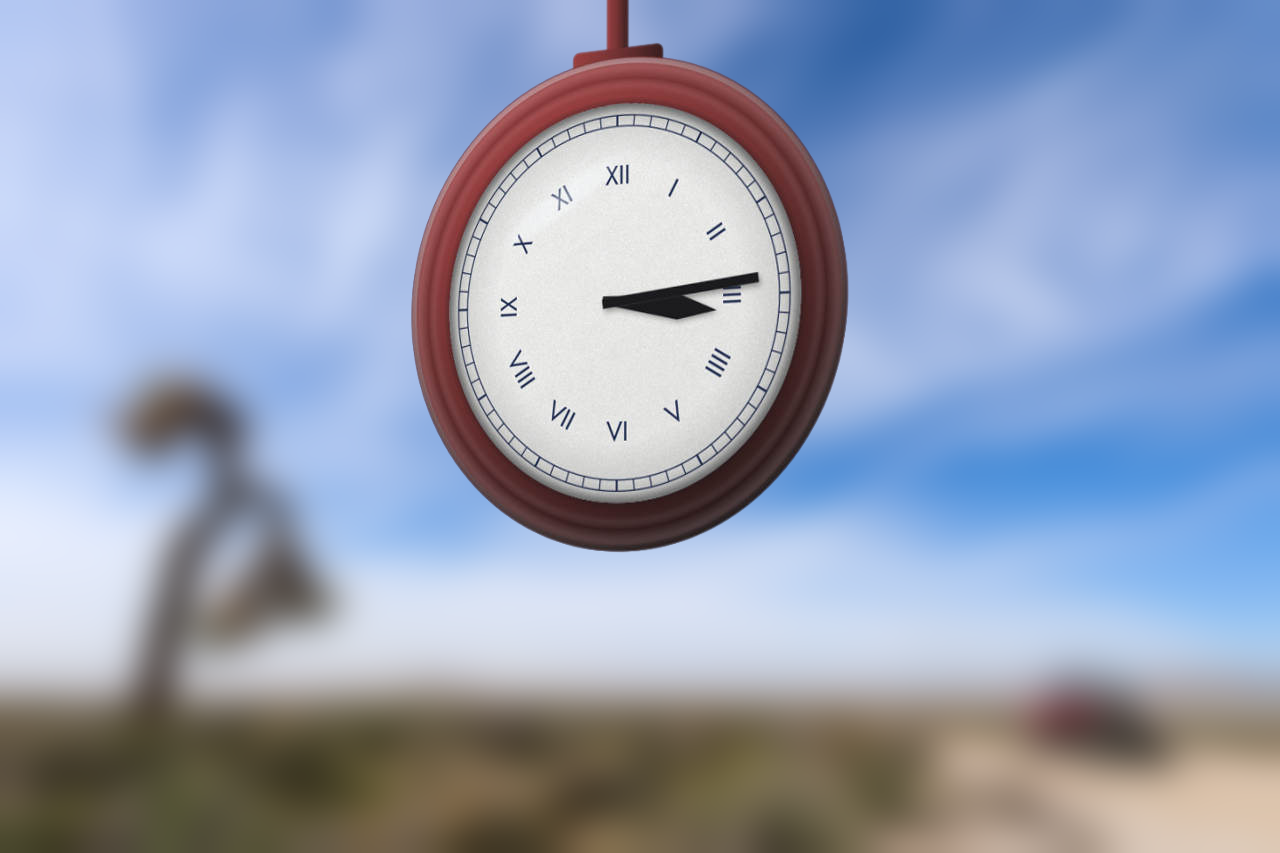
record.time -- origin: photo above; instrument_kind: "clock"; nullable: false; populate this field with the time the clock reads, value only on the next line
3:14
